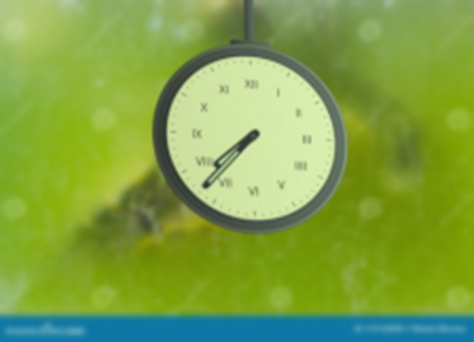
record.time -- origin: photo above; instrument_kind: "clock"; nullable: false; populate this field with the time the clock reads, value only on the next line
7:37
